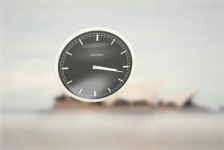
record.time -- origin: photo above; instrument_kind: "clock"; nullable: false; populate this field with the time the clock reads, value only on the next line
3:17
